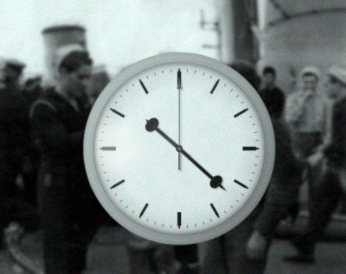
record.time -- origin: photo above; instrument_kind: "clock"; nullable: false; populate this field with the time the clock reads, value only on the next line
10:22:00
